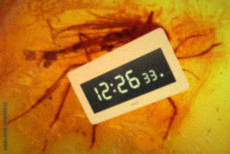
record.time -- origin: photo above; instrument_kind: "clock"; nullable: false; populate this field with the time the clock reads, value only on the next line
12:26:33
